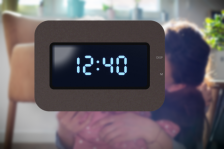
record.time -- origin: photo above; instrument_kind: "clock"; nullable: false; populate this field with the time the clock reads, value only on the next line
12:40
